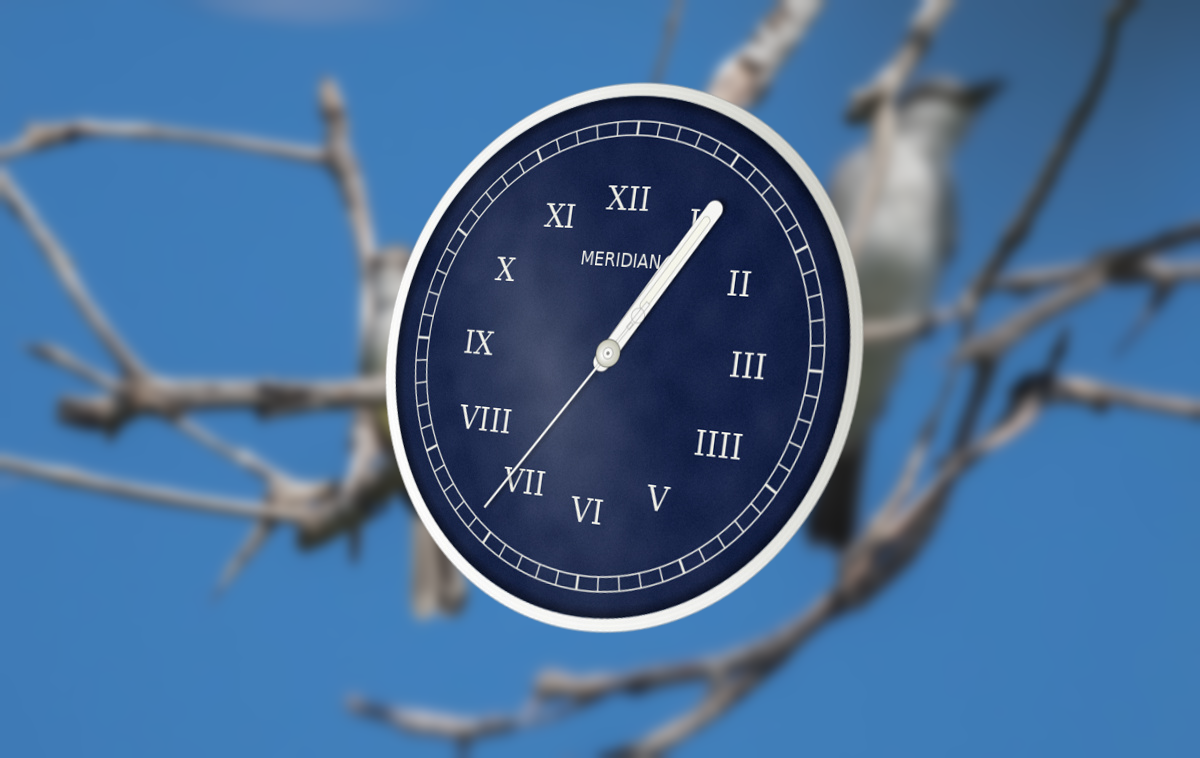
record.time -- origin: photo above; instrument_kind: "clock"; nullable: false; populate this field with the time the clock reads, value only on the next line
1:05:36
